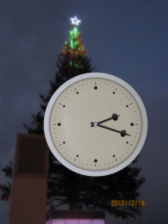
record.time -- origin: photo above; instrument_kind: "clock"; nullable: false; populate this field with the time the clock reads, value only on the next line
2:18
